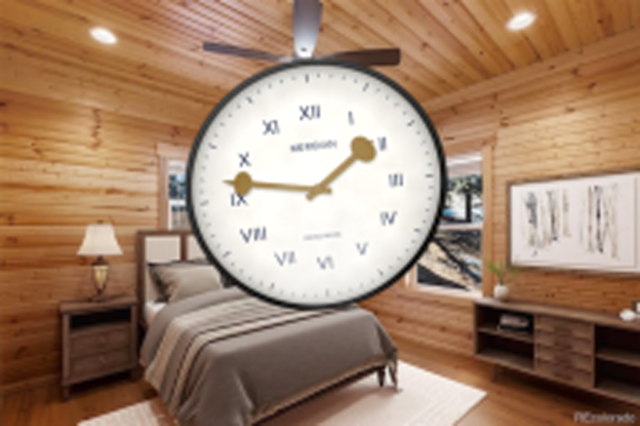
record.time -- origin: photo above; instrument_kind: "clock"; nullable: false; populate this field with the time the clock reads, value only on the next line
1:47
